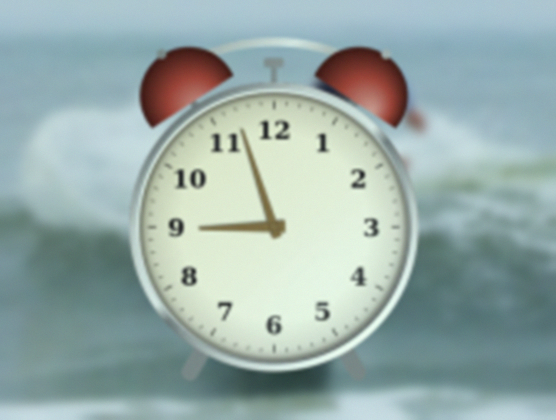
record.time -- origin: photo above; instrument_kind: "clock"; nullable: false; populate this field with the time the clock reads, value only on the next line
8:57
